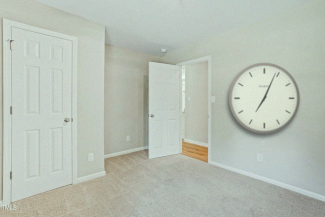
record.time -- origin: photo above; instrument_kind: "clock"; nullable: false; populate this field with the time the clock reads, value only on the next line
7:04
